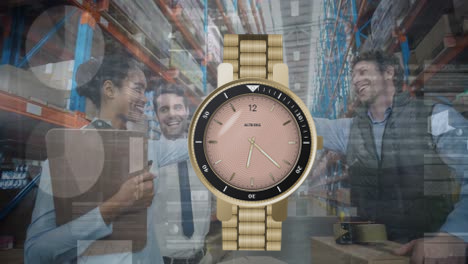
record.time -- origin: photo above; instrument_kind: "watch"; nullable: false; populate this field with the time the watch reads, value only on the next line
6:22
